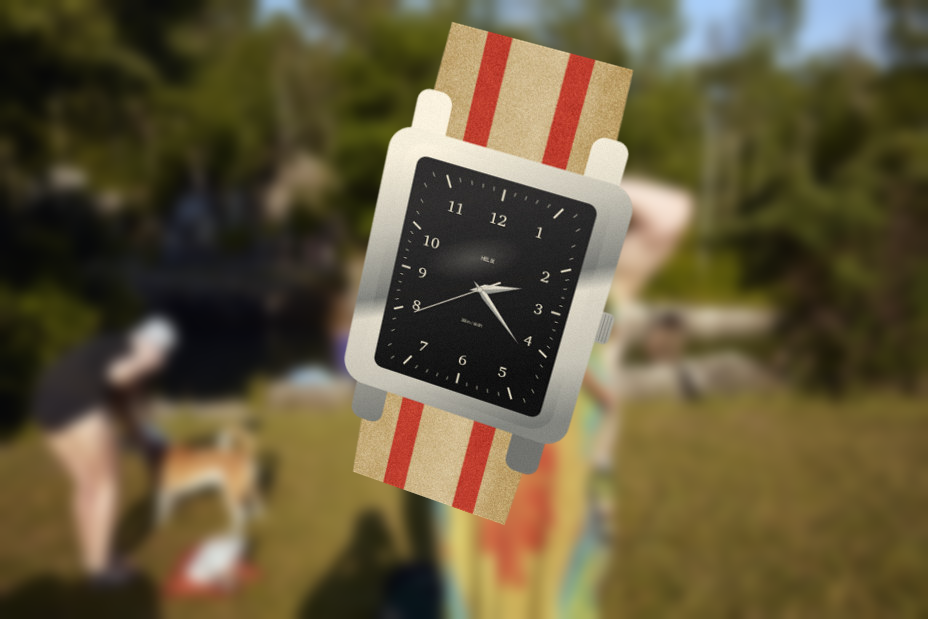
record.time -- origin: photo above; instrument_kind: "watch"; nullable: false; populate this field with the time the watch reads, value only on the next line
2:21:39
